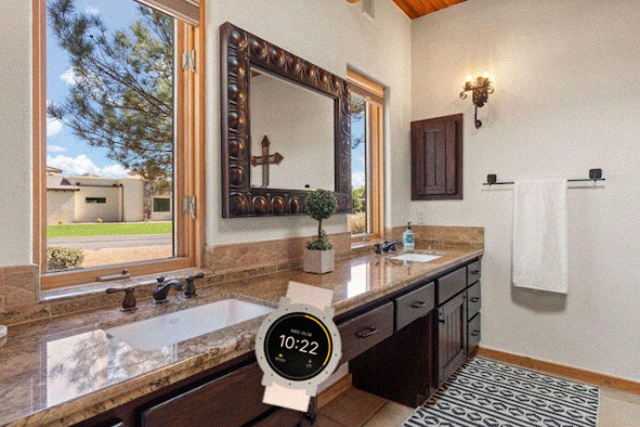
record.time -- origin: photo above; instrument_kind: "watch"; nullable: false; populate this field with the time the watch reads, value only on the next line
10:22
